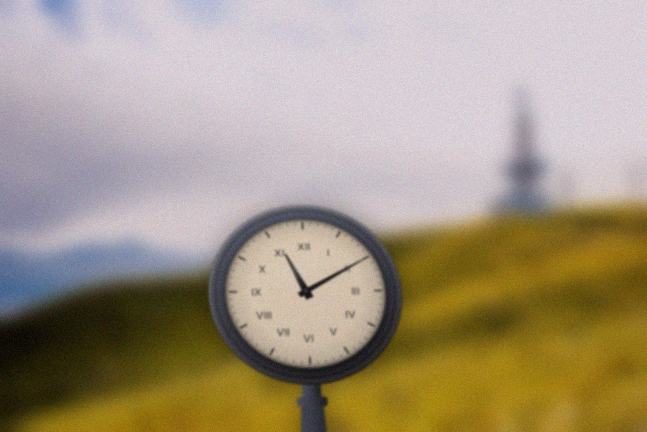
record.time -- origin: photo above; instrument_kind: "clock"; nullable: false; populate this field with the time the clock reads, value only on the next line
11:10
